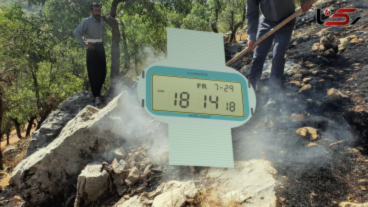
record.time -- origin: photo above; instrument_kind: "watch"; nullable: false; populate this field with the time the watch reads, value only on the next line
18:14:18
